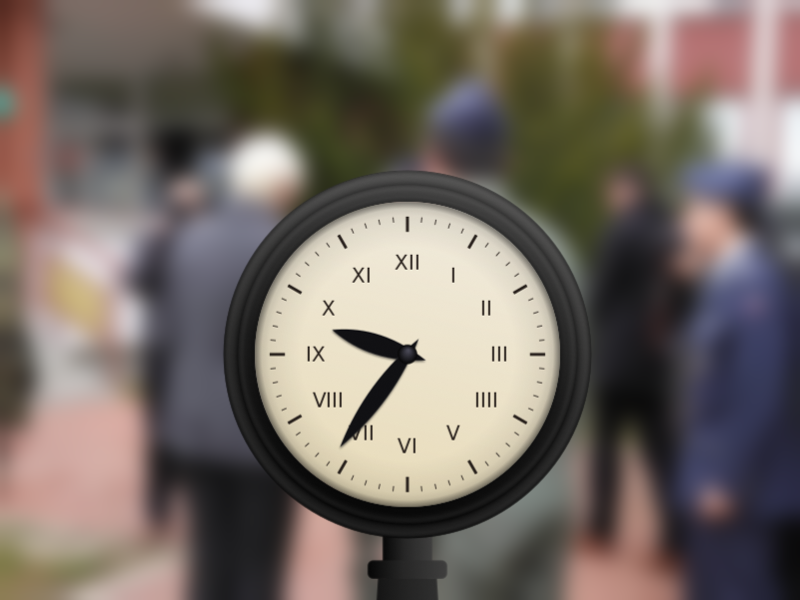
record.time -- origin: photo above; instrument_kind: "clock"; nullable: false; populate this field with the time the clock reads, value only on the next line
9:36
